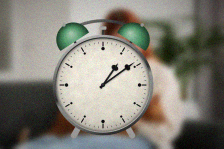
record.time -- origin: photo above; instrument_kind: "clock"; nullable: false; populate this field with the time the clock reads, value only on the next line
1:09
